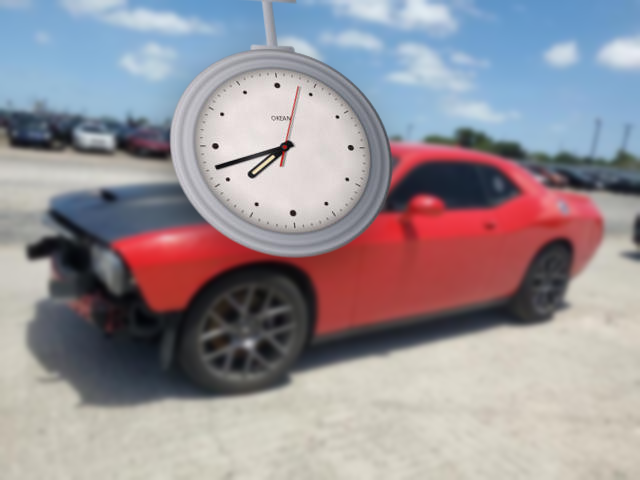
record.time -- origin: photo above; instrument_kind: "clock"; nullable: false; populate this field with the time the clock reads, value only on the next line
7:42:03
